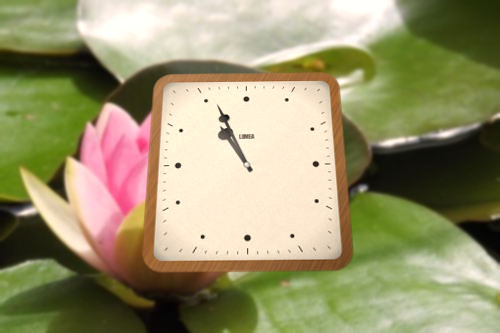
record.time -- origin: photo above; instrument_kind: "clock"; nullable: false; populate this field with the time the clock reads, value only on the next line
10:56
